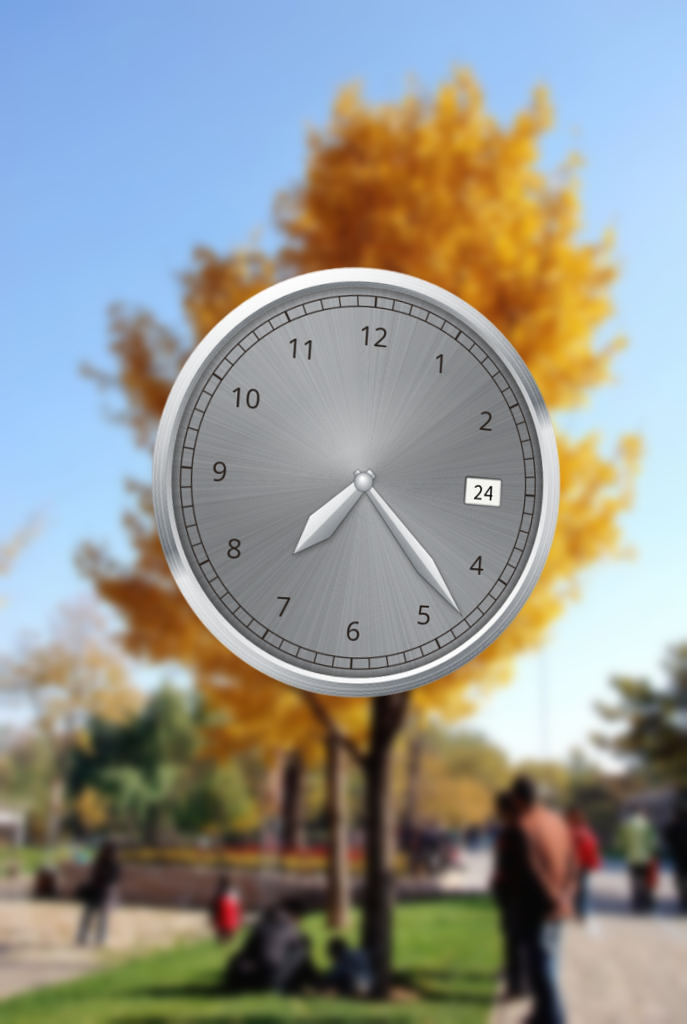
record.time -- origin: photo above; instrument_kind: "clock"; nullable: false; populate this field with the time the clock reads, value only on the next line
7:23
